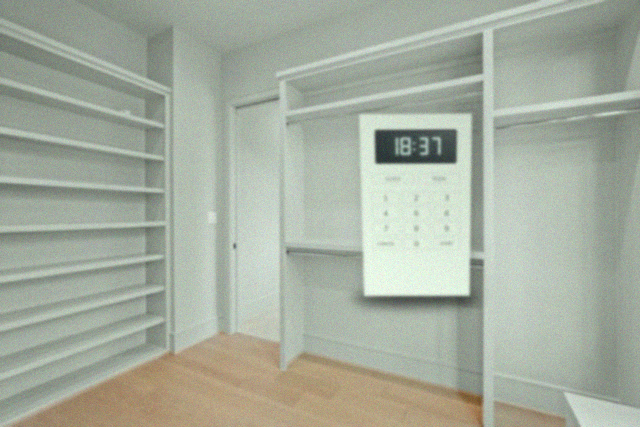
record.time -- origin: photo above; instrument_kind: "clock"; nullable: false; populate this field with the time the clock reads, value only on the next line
18:37
